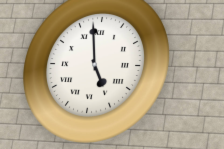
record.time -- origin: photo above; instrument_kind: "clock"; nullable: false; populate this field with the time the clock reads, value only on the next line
4:58
